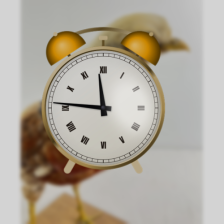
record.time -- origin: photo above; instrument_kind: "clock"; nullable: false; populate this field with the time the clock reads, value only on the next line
11:46
